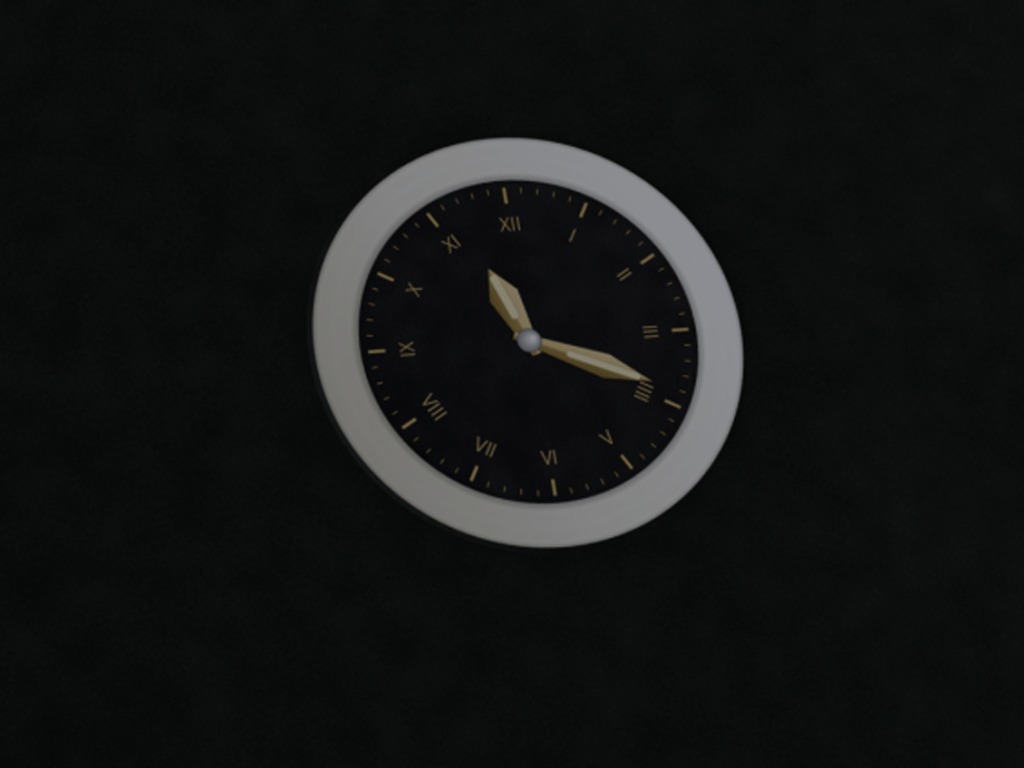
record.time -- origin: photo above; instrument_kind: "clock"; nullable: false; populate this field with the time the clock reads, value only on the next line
11:19
